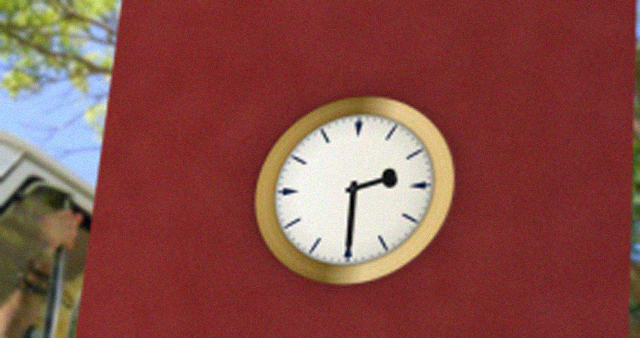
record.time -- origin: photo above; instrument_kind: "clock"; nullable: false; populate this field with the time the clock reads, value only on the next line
2:30
